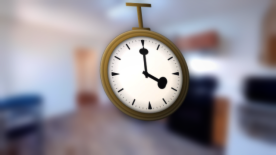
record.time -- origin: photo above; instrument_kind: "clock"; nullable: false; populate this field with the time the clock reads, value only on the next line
4:00
